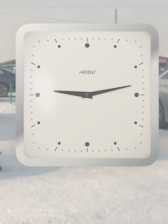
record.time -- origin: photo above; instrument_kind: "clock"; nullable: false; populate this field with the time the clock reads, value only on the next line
9:13
